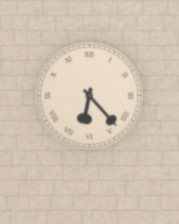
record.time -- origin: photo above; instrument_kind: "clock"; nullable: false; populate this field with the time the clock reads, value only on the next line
6:23
